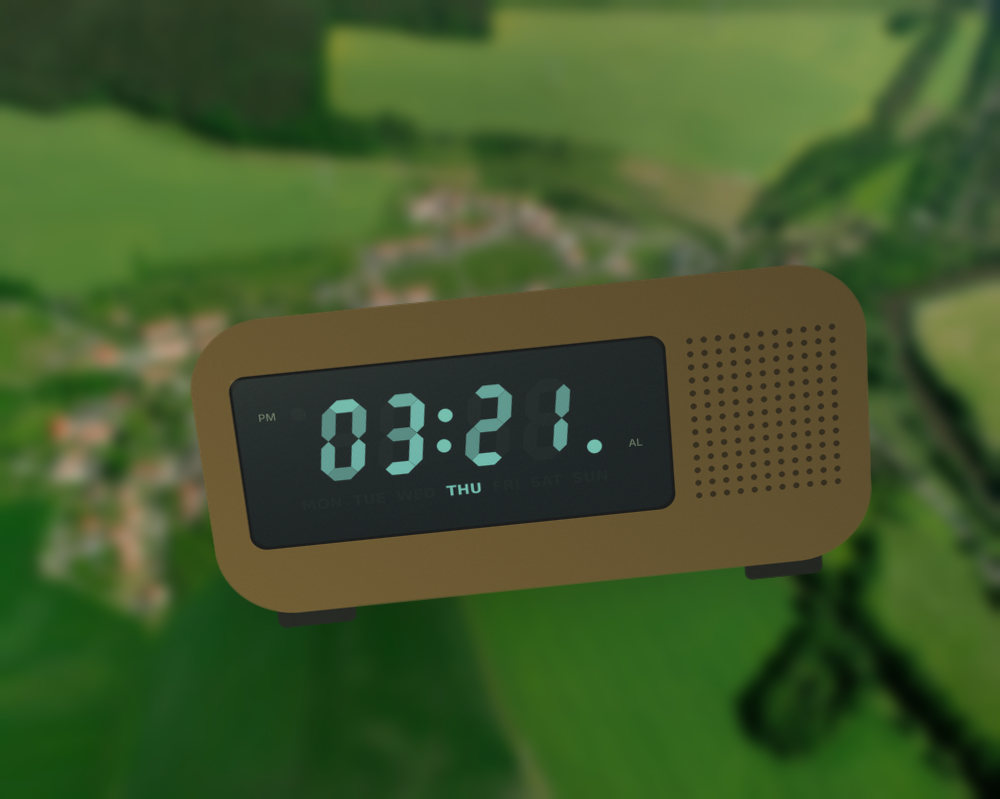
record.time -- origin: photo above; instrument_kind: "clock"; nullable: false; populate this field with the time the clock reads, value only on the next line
3:21
